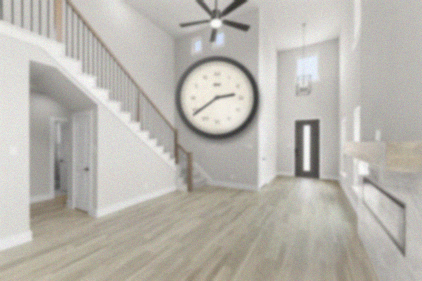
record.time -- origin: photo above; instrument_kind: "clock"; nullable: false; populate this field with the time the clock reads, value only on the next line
2:39
